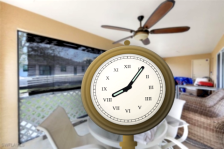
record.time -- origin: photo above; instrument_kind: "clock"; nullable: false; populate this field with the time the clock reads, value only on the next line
8:06
